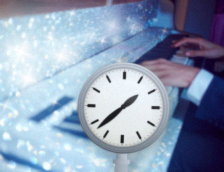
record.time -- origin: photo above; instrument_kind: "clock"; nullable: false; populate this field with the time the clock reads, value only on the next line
1:38
